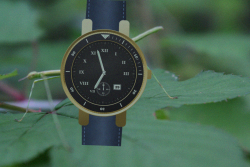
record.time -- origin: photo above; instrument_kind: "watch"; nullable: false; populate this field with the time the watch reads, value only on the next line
6:57
